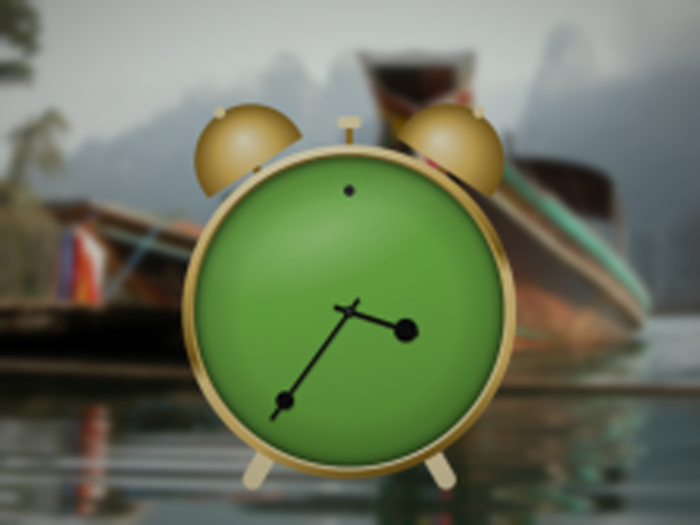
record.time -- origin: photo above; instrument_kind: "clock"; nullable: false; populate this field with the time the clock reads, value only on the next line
3:36
